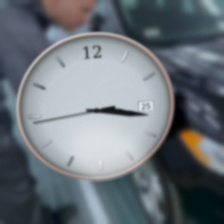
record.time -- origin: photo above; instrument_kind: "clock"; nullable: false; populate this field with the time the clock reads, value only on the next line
3:16:44
